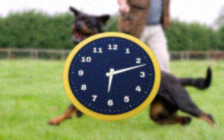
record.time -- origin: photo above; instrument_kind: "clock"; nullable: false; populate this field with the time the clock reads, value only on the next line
6:12
